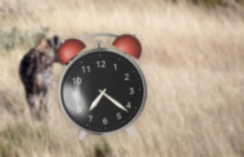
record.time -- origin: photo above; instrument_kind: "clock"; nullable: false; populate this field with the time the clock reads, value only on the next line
7:22
